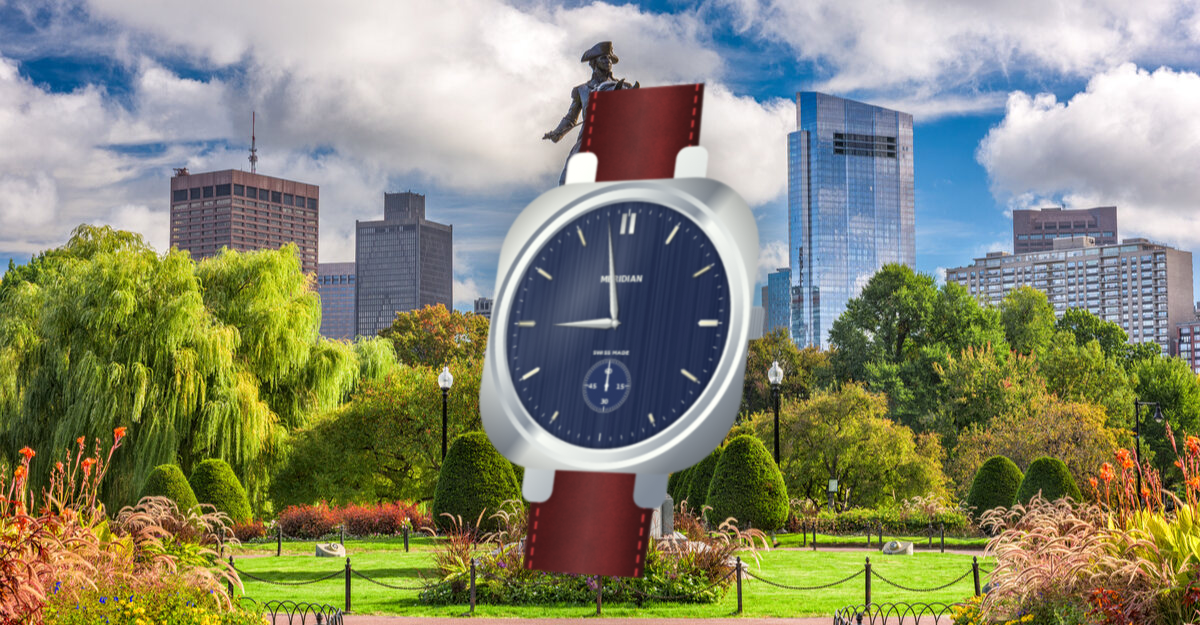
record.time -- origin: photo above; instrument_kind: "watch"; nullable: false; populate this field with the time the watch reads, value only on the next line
8:58
